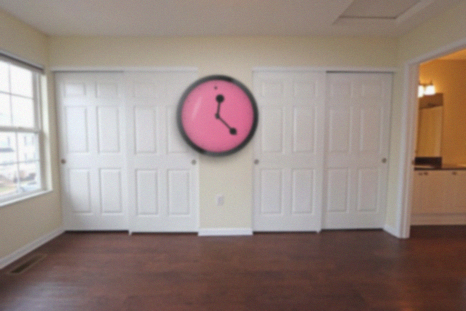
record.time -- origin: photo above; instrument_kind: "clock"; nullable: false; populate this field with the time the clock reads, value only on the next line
12:23
